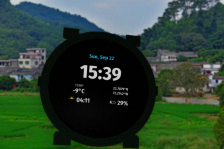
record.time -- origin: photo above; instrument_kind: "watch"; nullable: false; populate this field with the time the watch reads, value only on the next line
15:39
